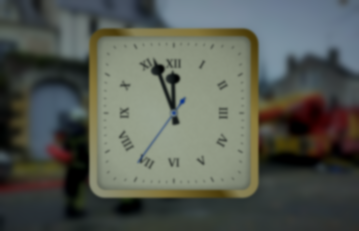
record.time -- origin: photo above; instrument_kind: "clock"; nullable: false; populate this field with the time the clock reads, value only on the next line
11:56:36
